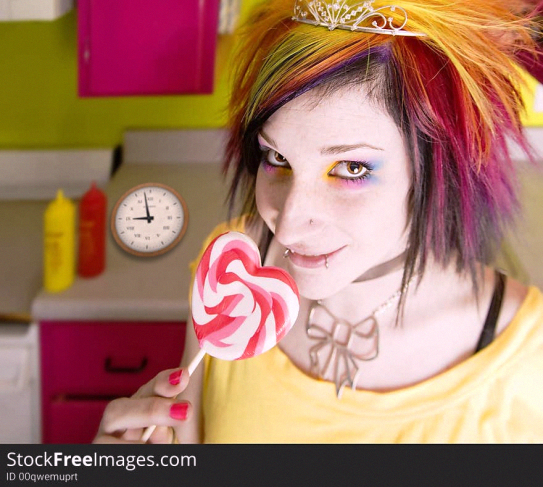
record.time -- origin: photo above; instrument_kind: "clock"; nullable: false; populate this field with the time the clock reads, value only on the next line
8:58
